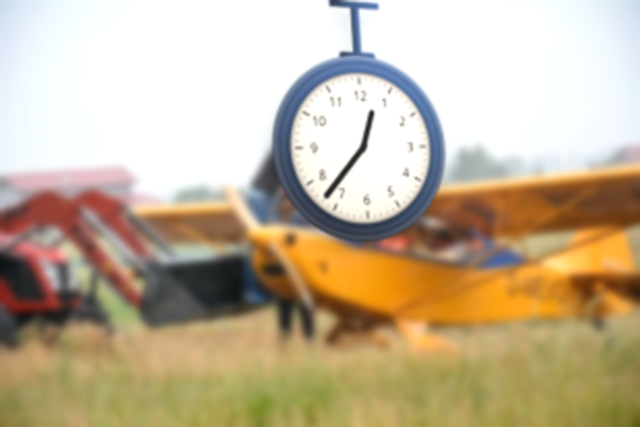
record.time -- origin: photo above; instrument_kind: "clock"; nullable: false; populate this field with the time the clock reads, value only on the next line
12:37
